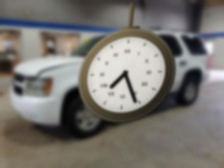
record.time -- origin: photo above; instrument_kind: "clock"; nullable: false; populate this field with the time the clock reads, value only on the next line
7:26
